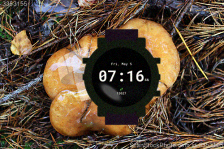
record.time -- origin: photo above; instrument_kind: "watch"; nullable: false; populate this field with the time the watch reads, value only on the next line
7:16
